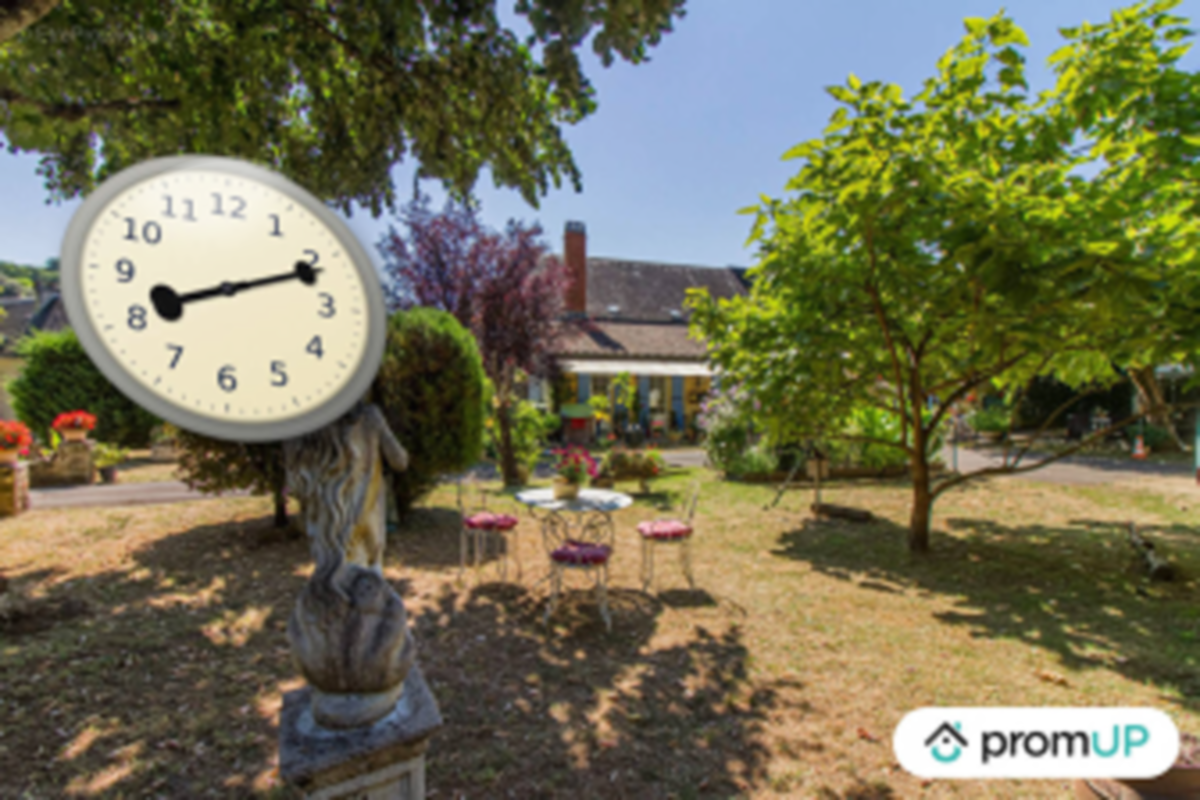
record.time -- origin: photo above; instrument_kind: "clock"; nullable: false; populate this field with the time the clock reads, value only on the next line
8:11
